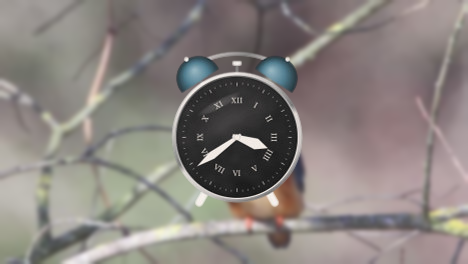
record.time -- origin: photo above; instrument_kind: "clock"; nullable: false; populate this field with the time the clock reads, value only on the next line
3:39
